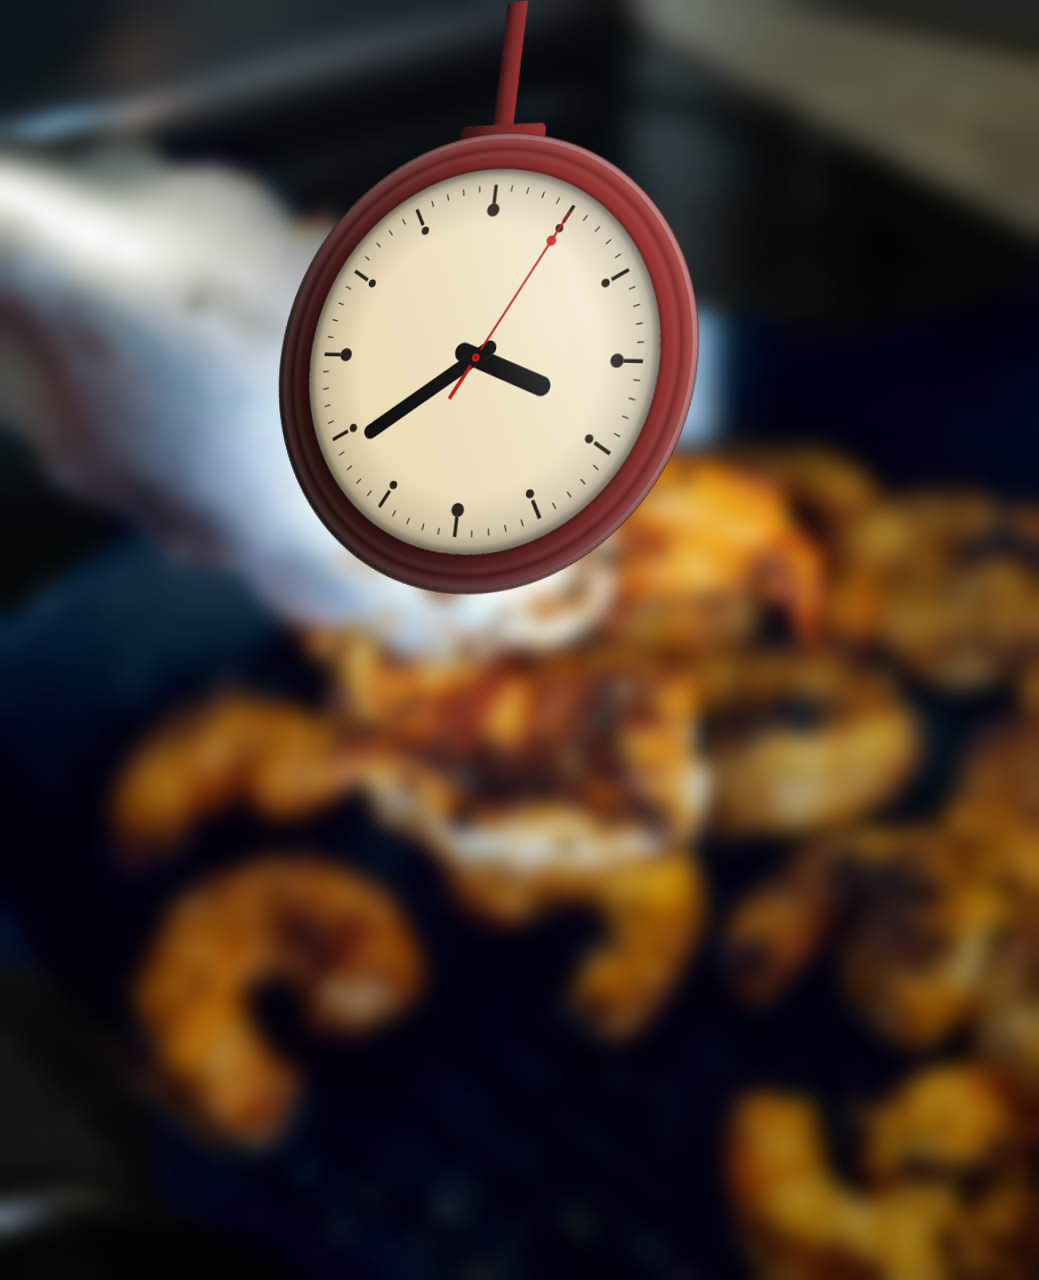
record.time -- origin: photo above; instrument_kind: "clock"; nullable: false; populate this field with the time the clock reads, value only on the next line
3:39:05
